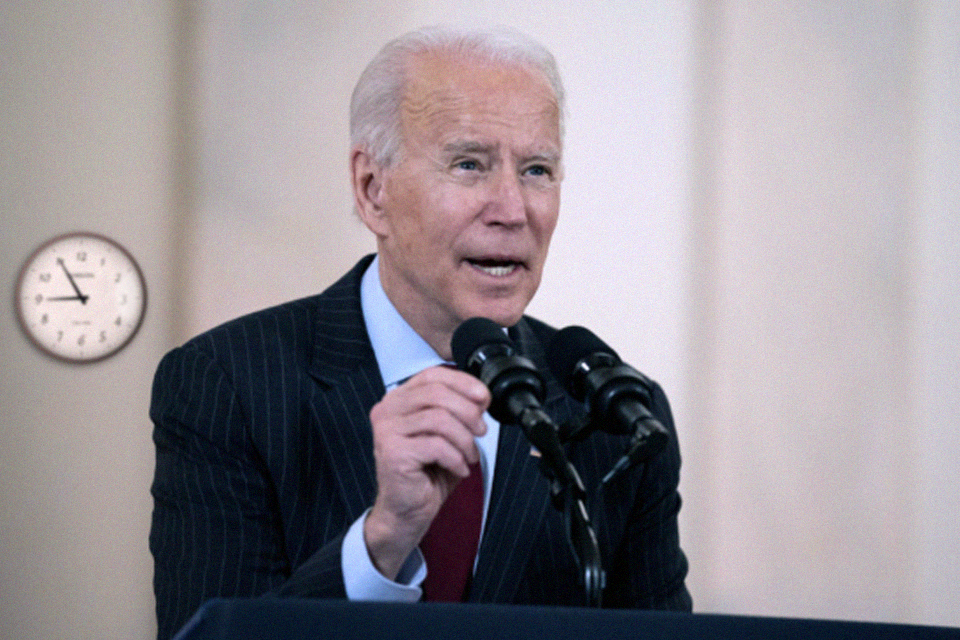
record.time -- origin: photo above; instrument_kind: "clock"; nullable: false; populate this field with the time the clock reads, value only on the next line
8:55
